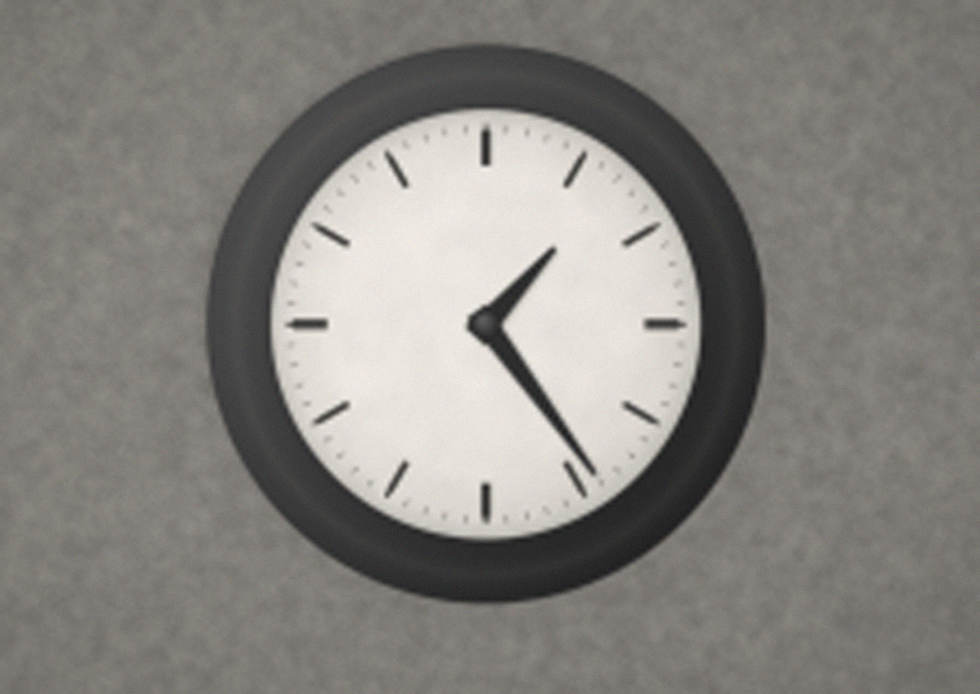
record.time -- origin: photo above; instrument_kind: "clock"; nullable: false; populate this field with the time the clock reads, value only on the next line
1:24
